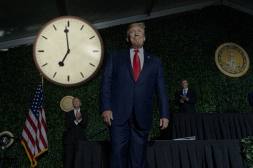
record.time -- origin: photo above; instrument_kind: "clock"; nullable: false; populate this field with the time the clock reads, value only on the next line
6:59
